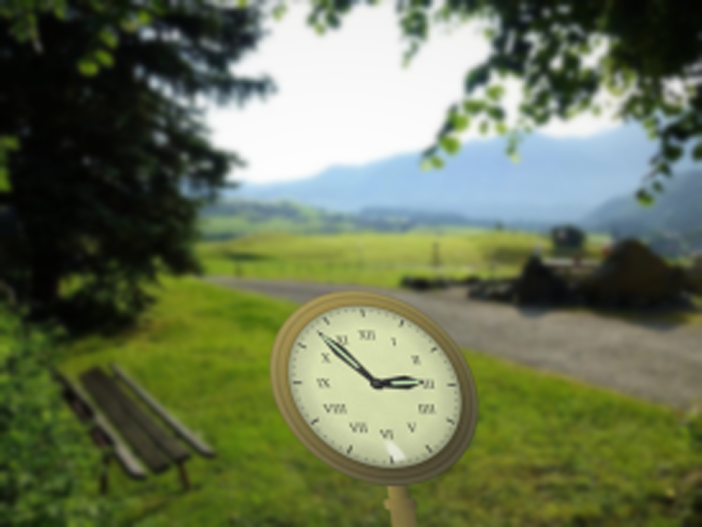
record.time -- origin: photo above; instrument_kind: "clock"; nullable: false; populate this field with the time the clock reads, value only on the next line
2:53
